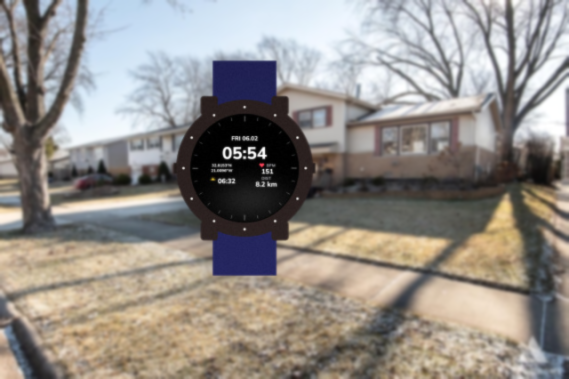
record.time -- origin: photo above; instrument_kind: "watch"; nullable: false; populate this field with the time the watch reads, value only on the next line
5:54
